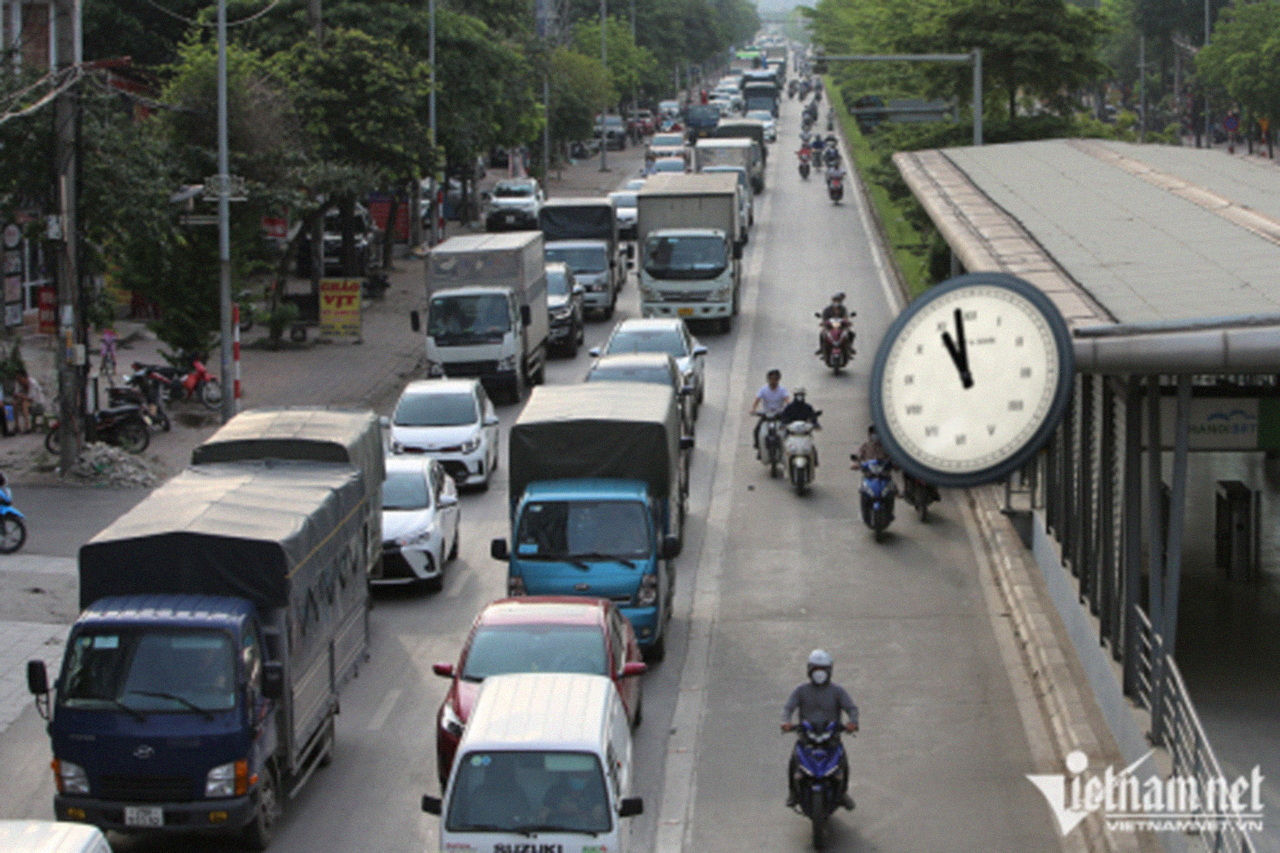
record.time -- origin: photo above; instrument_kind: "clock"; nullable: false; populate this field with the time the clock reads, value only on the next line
10:58
